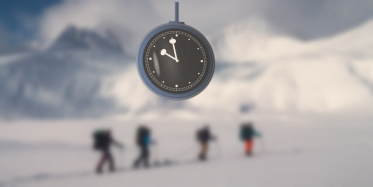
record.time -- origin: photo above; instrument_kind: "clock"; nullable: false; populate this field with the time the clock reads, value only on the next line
9:58
